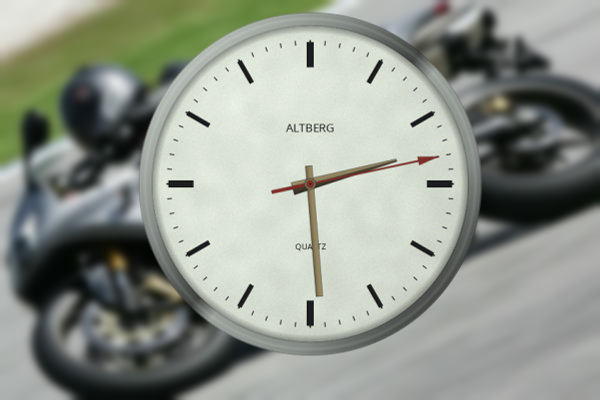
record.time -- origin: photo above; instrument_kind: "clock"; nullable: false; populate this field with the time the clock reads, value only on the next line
2:29:13
